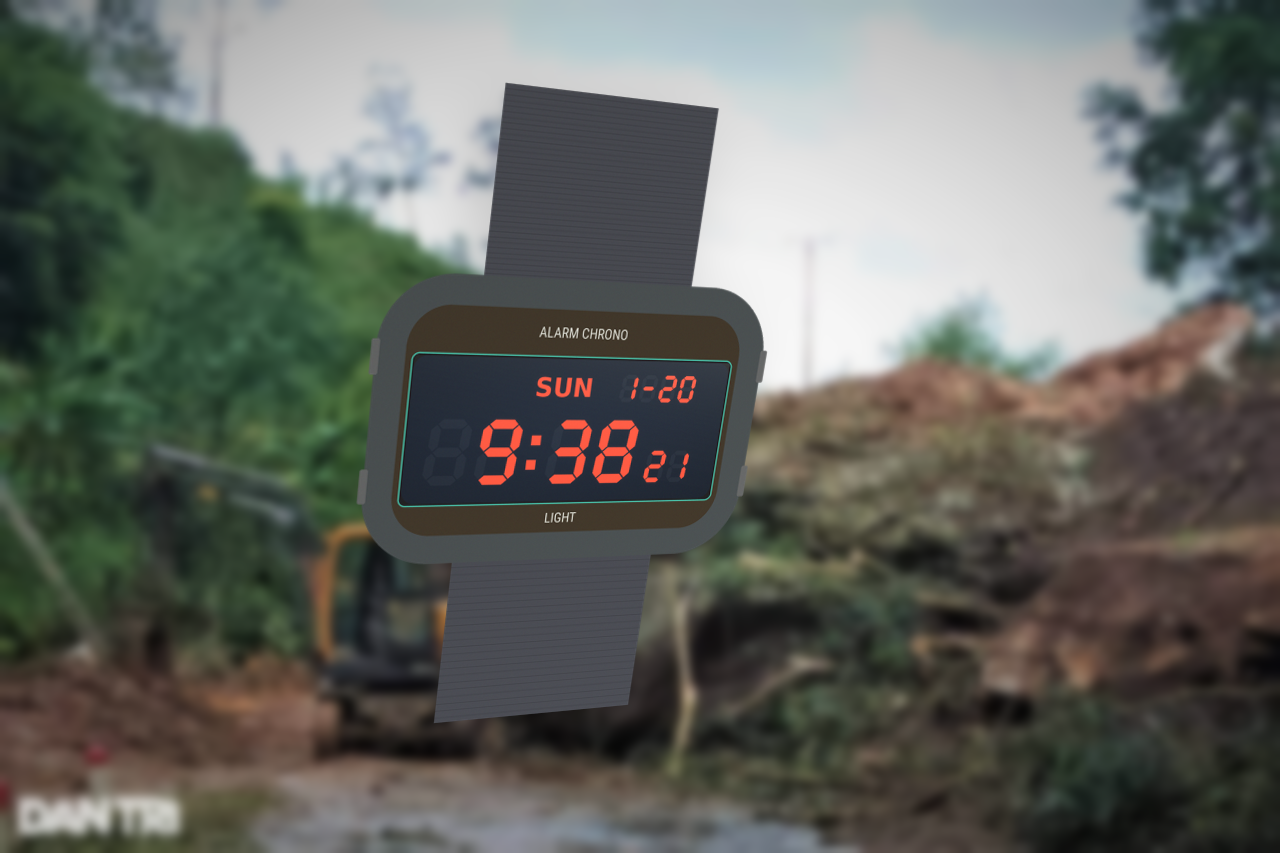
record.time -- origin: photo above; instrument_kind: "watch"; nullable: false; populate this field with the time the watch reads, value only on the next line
9:38:21
